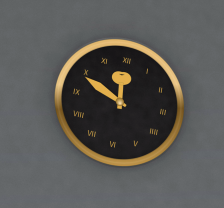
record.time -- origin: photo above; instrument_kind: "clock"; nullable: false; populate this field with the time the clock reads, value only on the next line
11:49
